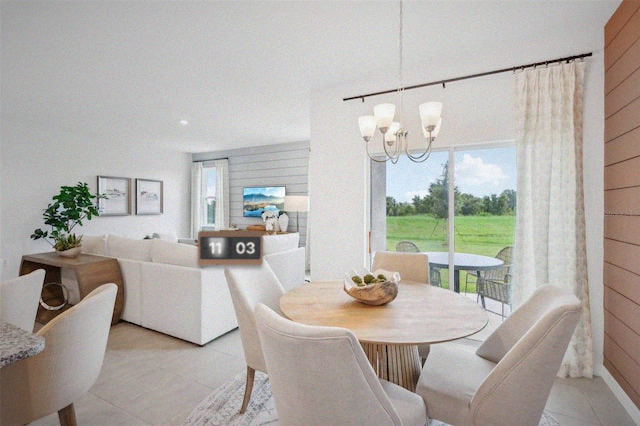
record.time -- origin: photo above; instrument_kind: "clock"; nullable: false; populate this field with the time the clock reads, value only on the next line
11:03
